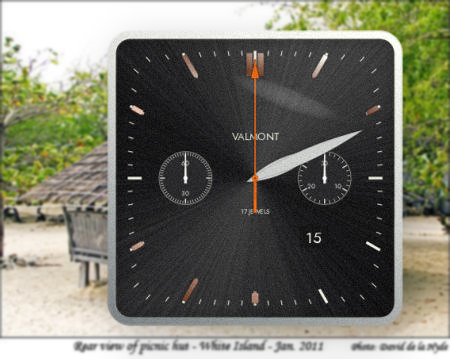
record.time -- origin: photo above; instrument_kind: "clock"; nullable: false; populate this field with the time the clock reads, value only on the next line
2:11
